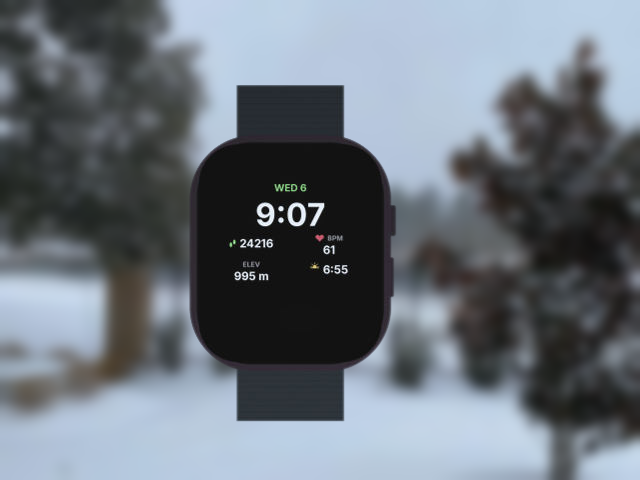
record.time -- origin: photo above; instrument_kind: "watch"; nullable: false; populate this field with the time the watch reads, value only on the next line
9:07
